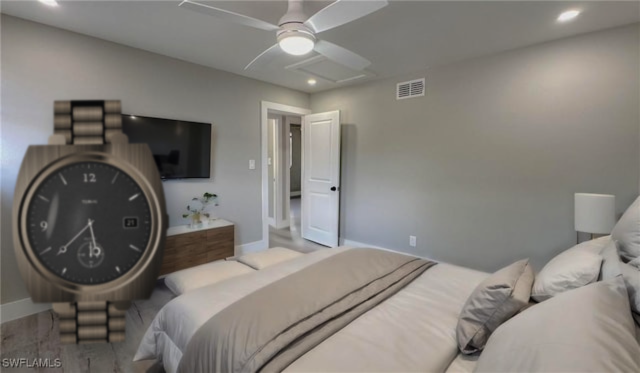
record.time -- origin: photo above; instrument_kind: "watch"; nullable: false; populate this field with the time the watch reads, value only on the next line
5:38
